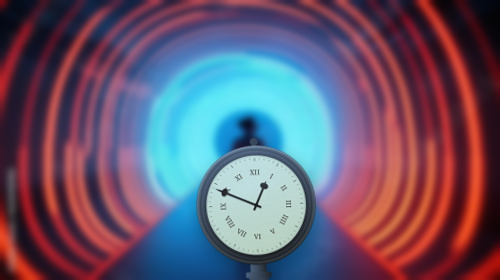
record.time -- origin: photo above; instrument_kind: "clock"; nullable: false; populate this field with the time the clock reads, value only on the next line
12:49
